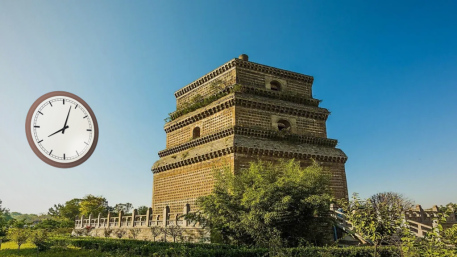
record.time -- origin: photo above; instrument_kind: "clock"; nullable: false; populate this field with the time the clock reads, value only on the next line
8:03
